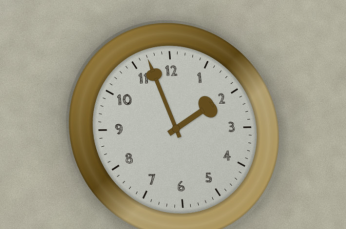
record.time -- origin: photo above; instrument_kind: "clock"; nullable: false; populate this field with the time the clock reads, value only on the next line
1:57
